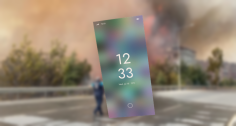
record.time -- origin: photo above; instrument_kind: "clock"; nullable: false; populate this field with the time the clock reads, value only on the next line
12:33
